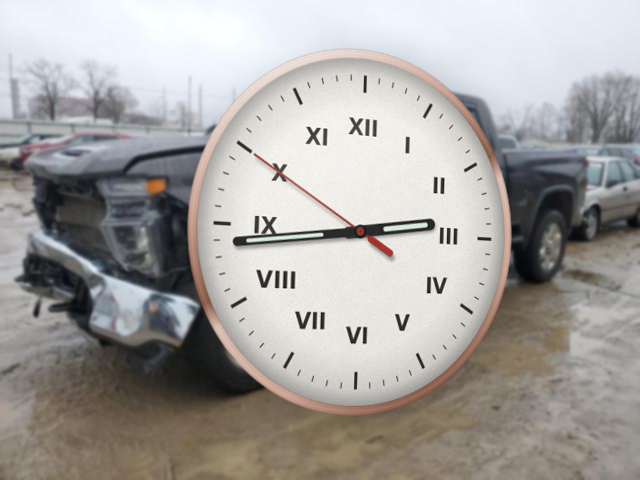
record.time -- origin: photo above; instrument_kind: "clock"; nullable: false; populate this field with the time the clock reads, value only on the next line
2:43:50
